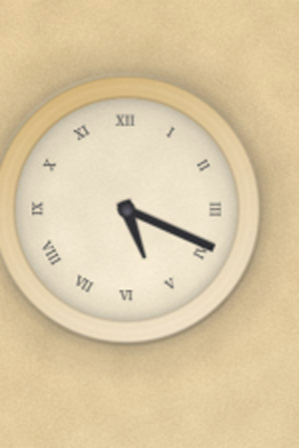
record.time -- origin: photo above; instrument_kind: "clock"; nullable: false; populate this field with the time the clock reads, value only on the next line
5:19
